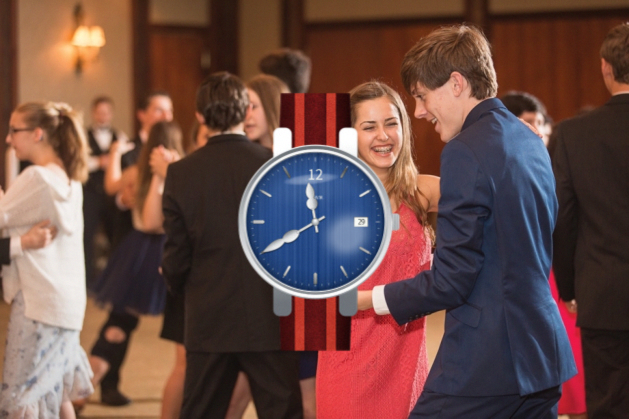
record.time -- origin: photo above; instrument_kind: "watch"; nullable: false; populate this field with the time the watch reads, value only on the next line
11:40
